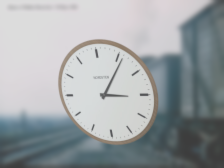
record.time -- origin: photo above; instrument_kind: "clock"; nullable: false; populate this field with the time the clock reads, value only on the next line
3:06
